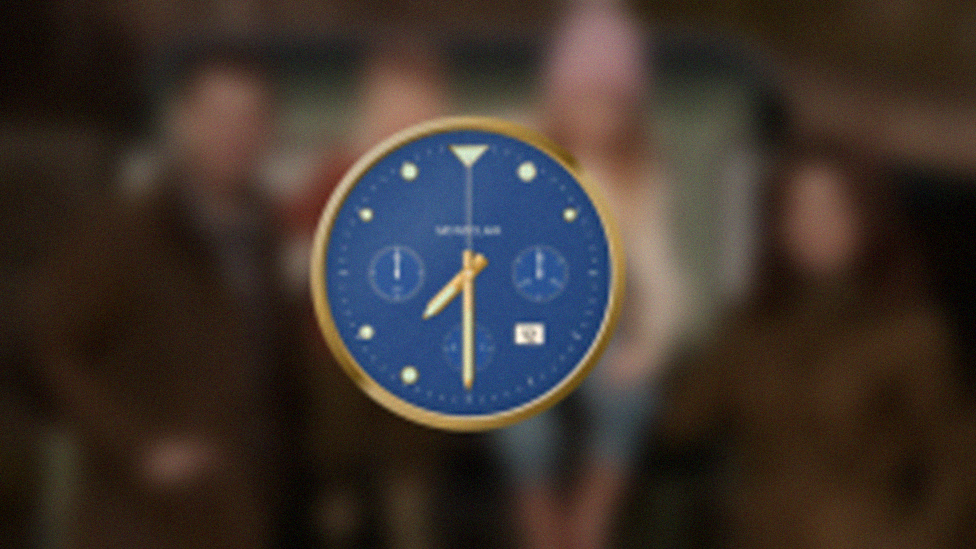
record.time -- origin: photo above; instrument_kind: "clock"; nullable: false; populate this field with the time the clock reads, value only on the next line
7:30
